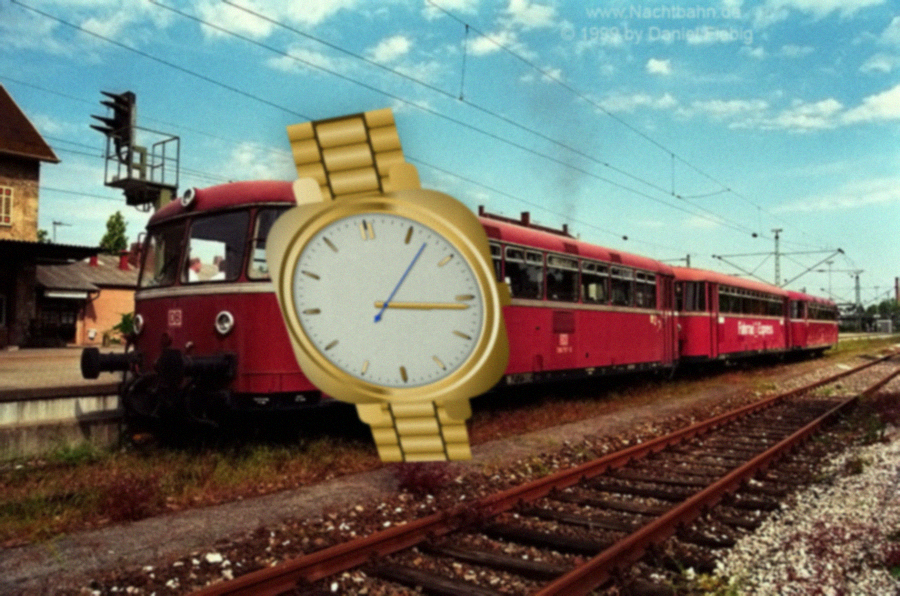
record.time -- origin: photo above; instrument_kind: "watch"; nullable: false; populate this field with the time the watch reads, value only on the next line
3:16:07
